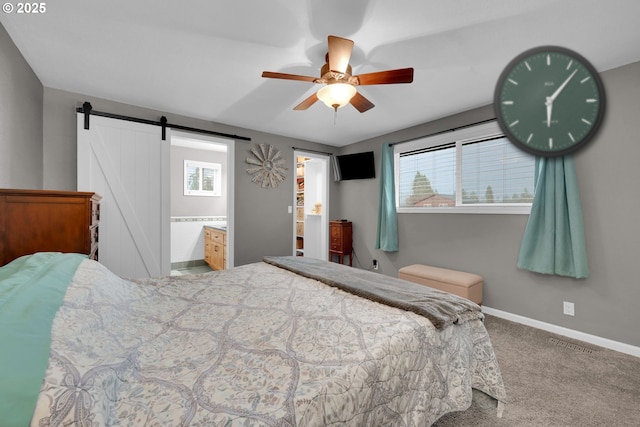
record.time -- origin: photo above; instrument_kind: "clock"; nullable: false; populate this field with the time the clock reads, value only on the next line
6:07
